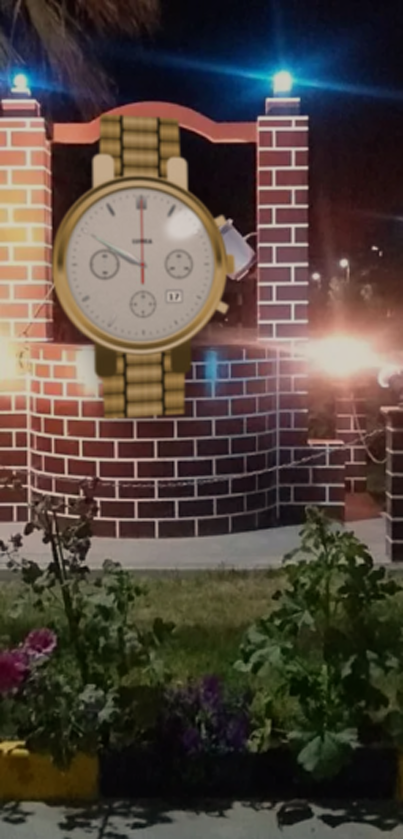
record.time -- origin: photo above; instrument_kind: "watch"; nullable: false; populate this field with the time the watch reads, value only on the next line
9:50
